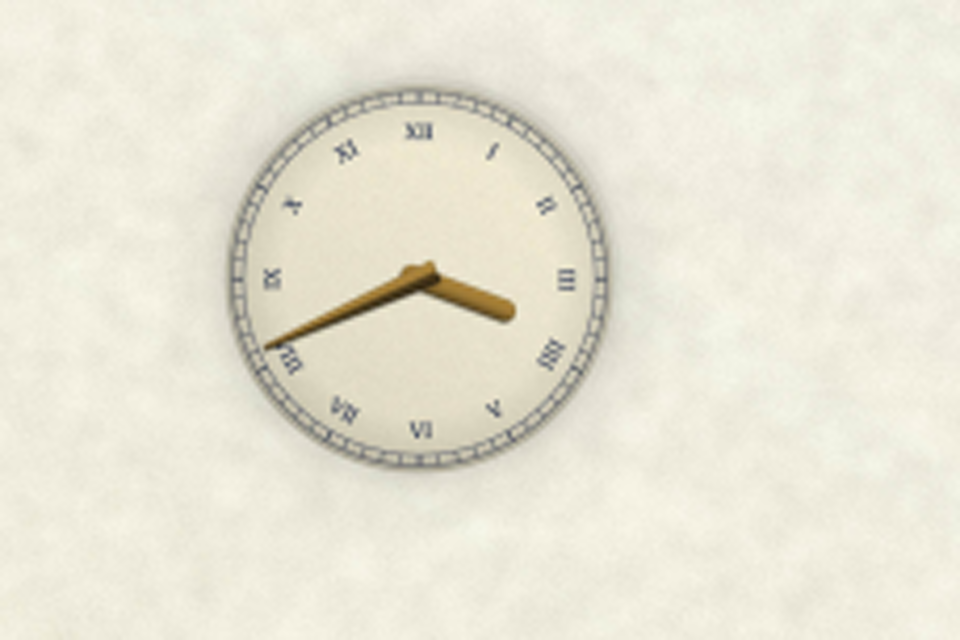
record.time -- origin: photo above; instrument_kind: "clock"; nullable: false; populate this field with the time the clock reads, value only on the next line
3:41
